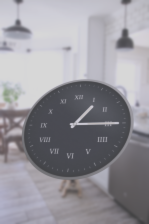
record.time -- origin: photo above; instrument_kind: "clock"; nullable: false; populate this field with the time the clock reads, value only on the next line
1:15
